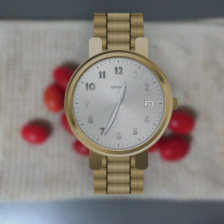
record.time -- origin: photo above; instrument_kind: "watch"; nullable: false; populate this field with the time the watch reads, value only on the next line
12:34
